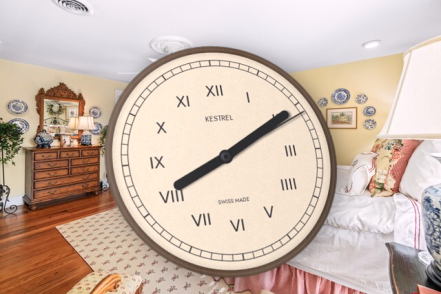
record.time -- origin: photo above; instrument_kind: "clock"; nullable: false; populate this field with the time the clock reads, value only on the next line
8:10:11
